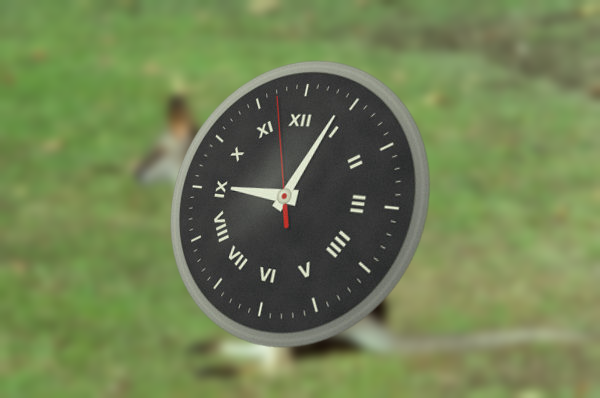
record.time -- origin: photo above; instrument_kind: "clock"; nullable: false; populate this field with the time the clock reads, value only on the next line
9:03:57
